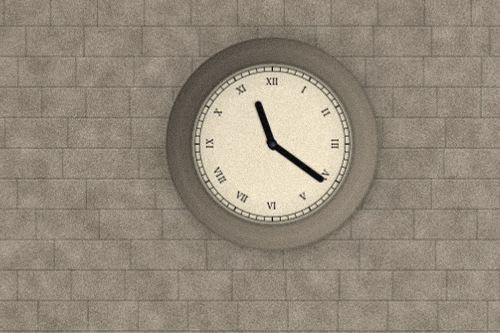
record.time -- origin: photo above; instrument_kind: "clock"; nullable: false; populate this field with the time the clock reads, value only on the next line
11:21
